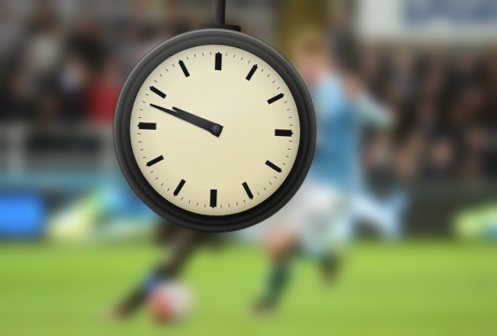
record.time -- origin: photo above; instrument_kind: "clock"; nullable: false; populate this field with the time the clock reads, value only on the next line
9:48
